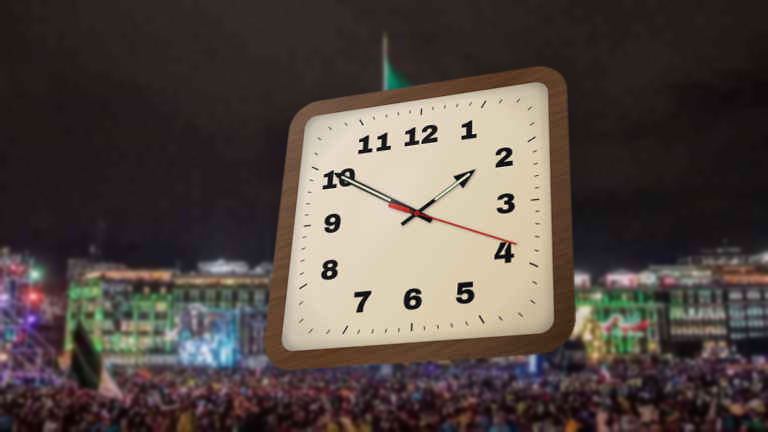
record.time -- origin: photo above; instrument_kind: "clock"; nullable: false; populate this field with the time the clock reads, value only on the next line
1:50:19
